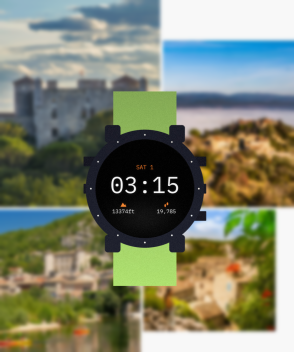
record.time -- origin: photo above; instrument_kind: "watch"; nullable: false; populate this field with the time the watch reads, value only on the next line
3:15
